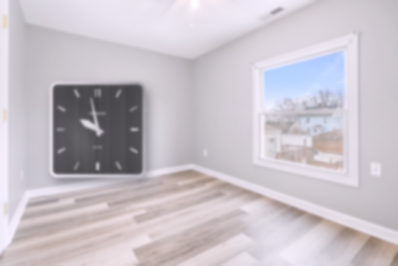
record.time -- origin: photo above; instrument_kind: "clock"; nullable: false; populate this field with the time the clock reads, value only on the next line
9:58
